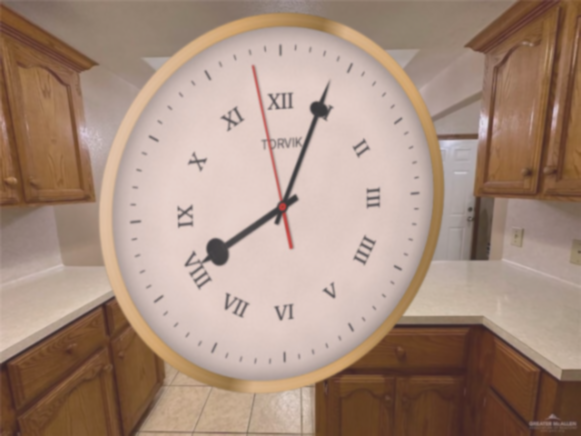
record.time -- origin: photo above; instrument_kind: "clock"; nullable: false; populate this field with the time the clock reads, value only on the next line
8:03:58
